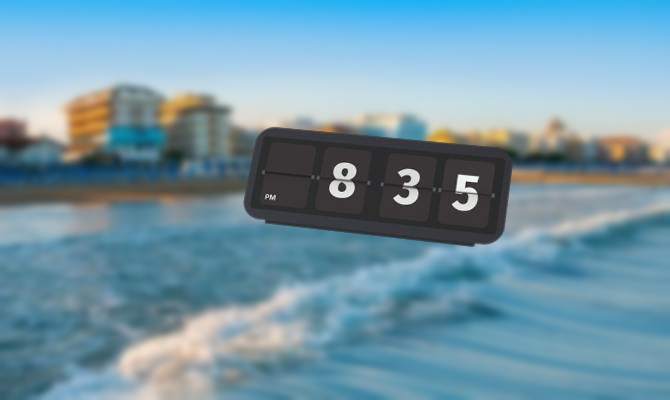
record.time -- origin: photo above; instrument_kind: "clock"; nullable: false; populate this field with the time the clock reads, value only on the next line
8:35
